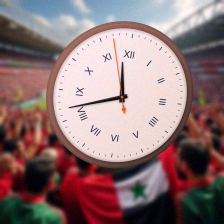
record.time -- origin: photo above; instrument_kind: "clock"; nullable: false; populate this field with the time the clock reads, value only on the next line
11:41:57
